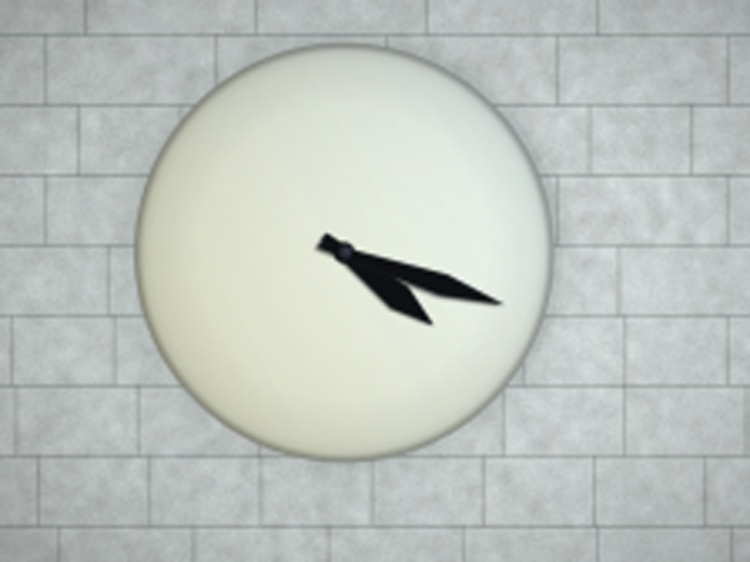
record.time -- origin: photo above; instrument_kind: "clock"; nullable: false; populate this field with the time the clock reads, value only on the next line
4:18
